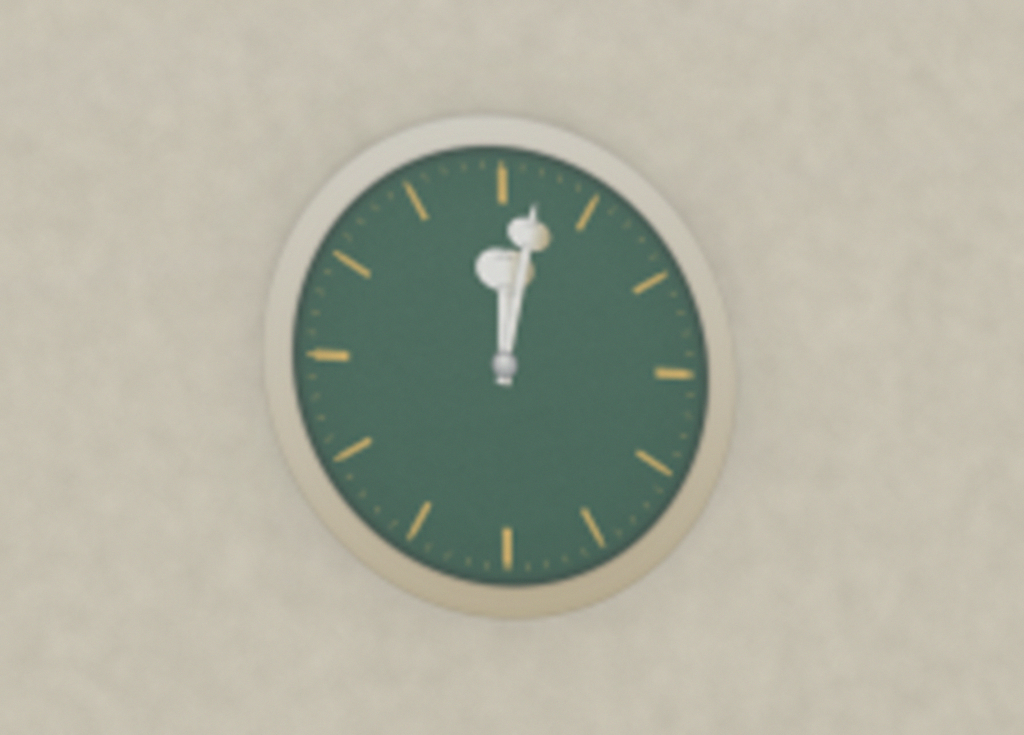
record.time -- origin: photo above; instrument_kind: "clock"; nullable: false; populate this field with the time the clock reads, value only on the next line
12:02
